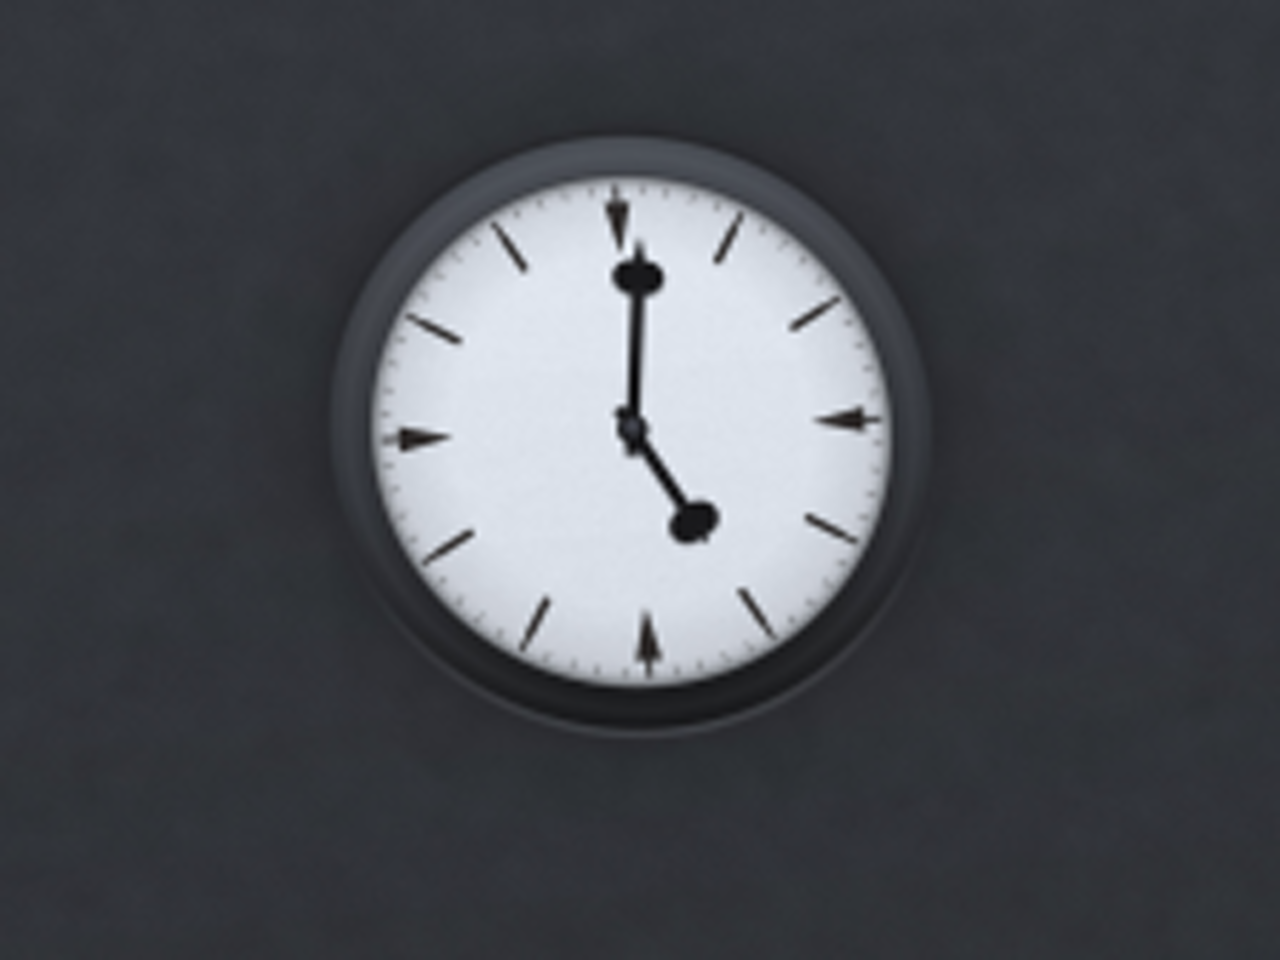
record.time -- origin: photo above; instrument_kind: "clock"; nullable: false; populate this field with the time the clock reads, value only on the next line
5:01
